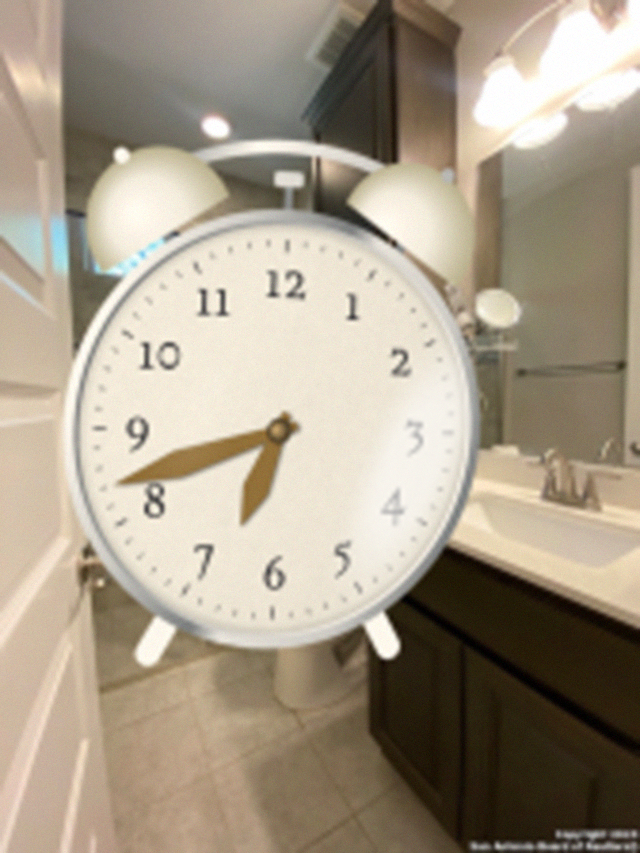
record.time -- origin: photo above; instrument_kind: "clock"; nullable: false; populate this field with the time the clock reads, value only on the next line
6:42
